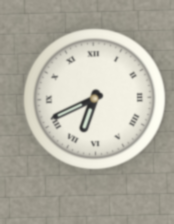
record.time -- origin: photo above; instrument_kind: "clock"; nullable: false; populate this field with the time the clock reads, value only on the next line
6:41
